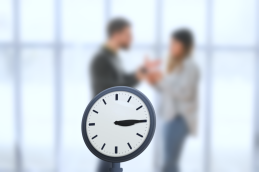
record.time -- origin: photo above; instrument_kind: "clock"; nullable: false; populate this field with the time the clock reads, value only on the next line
3:15
